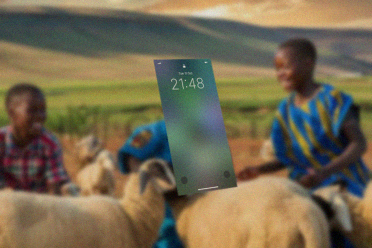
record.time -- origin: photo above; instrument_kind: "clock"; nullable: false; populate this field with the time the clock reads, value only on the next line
21:48
